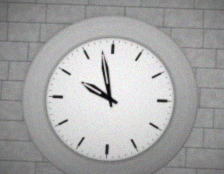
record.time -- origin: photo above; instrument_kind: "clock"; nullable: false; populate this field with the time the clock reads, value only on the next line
9:58
